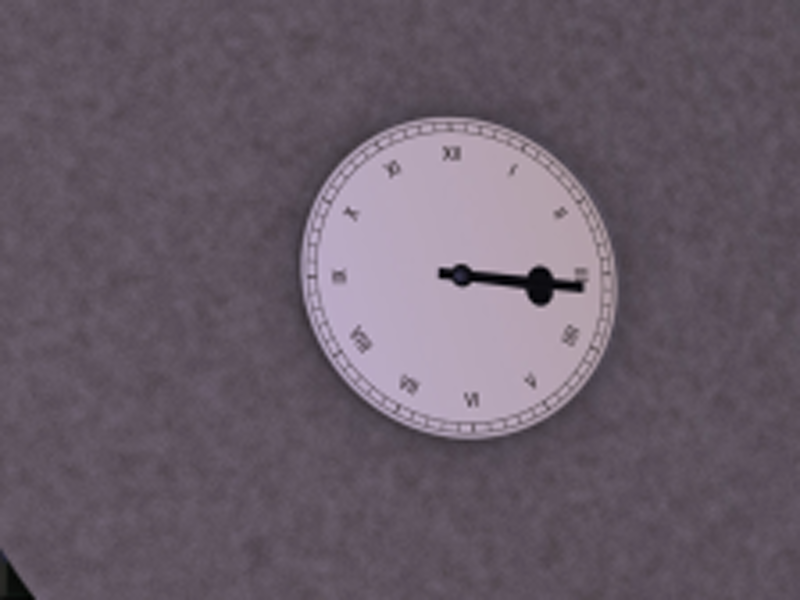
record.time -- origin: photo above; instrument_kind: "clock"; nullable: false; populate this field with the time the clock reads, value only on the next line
3:16
